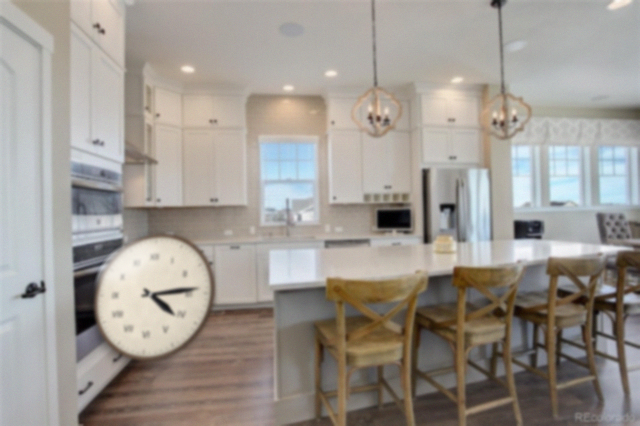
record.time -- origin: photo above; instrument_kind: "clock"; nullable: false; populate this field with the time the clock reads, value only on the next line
4:14
